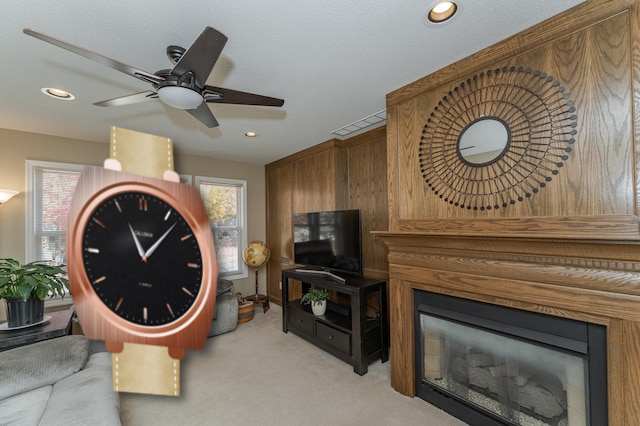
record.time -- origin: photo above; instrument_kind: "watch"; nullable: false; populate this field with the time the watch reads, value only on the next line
11:07
